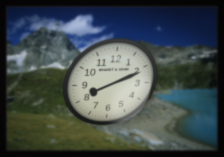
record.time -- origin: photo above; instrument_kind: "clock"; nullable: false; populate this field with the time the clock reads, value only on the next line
8:11
